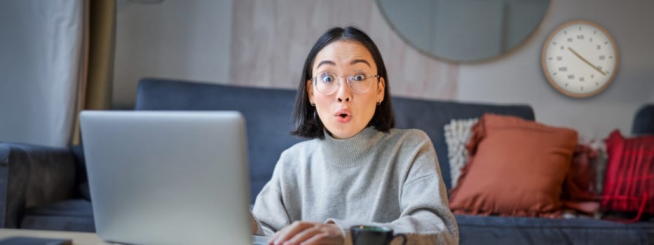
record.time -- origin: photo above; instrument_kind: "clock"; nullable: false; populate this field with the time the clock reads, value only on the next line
10:21
